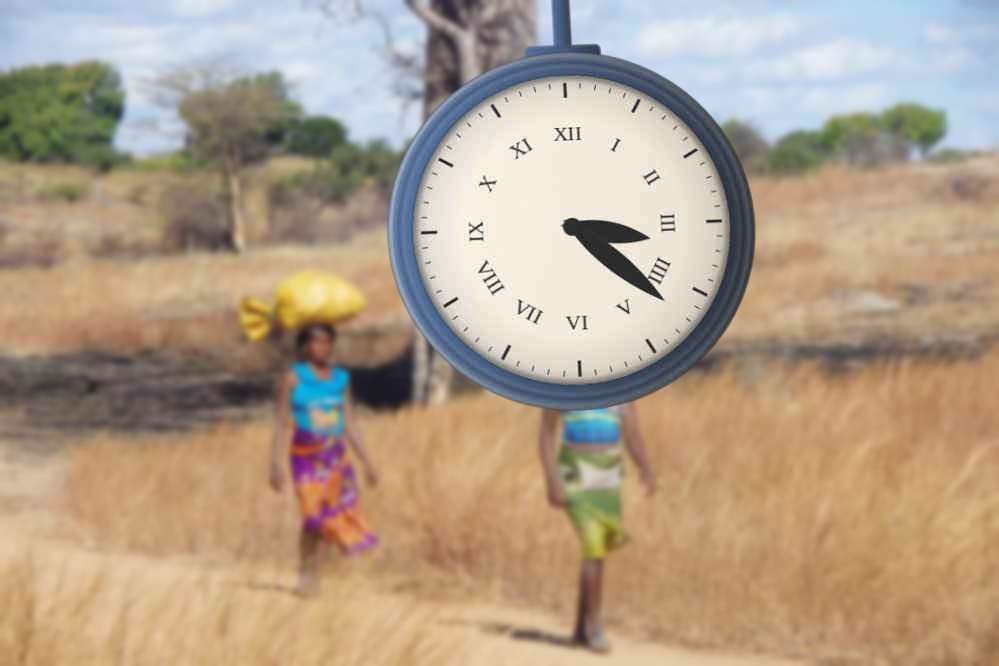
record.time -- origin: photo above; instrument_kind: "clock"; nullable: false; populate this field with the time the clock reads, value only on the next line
3:22
